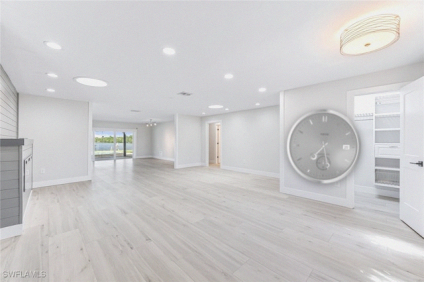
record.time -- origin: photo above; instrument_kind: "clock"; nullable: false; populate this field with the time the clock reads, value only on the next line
7:28
